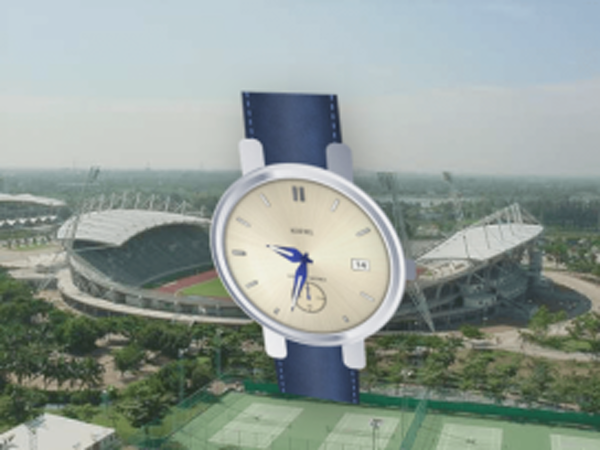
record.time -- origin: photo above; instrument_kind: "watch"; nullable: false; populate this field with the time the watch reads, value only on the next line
9:33
